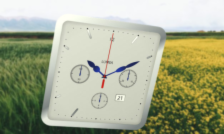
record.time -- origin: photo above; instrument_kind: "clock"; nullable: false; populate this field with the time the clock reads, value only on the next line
10:10
